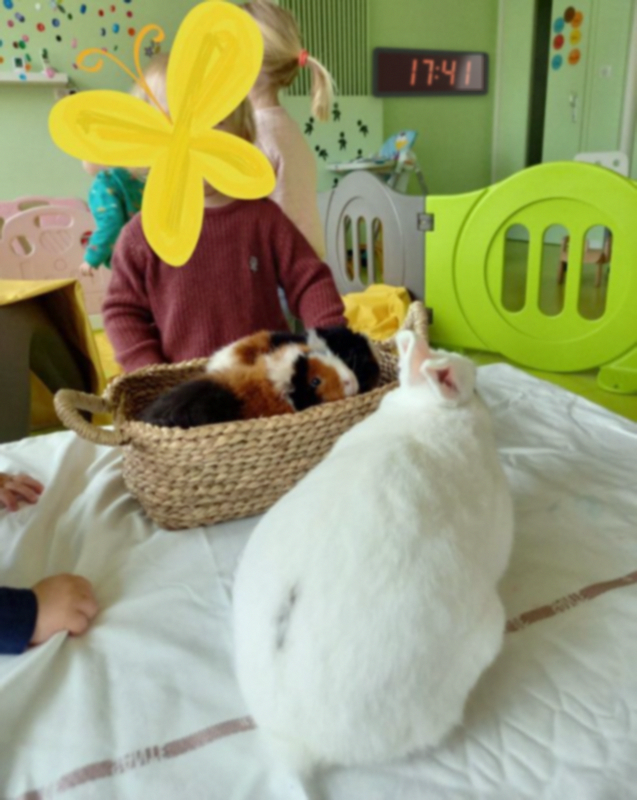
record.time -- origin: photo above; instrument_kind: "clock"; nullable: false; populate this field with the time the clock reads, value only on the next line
17:41
